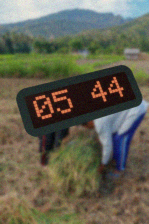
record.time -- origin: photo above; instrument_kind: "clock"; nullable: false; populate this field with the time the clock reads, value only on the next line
5:44
